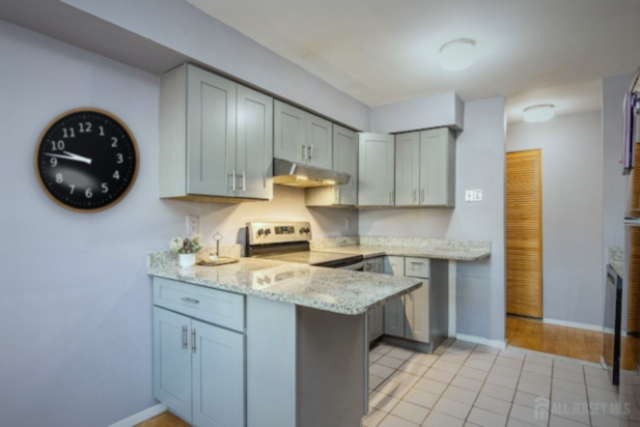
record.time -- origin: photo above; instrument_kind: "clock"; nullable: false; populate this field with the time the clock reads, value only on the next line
9:47
